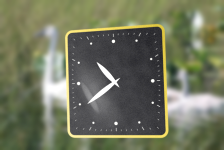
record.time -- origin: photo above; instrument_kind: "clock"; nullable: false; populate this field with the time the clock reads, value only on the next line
10:39
